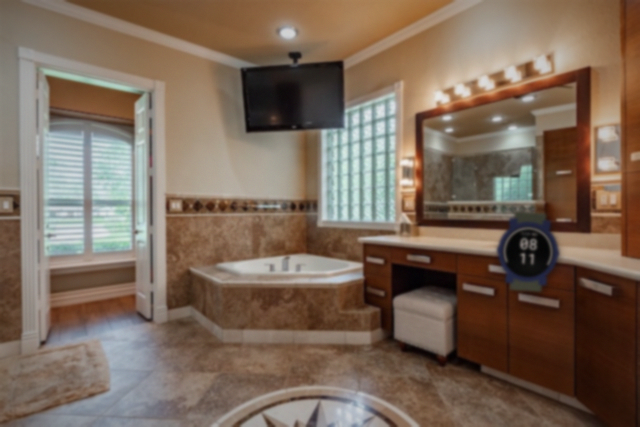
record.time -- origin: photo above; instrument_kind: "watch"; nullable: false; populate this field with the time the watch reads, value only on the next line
8:11
